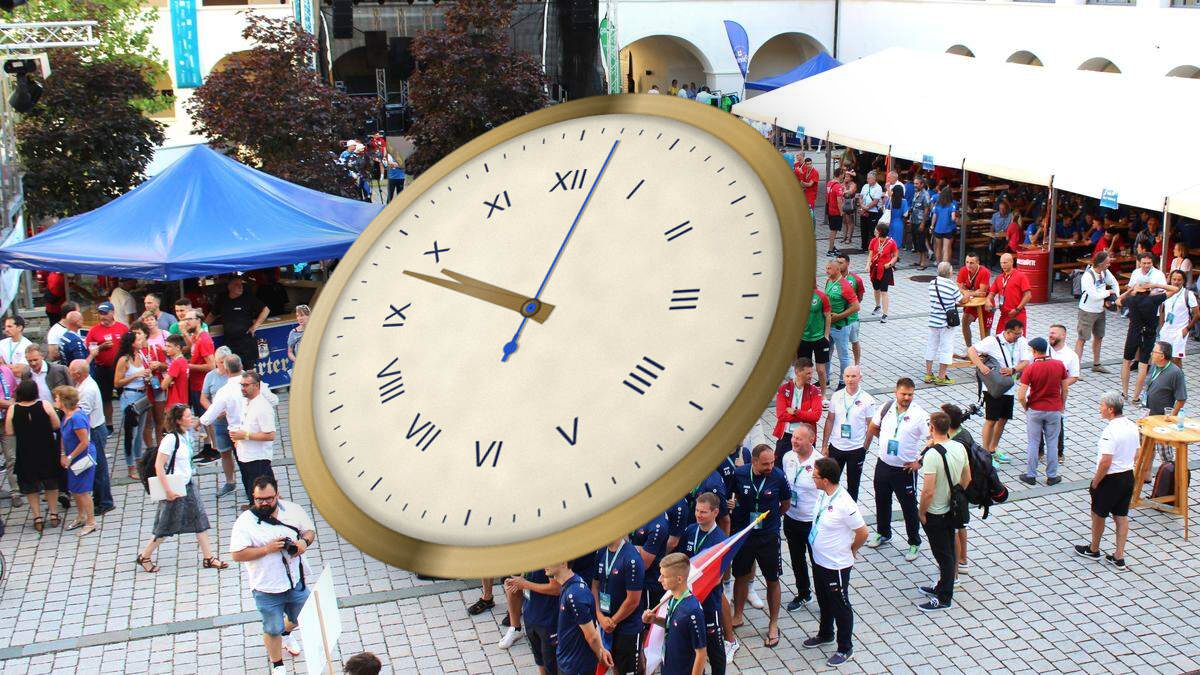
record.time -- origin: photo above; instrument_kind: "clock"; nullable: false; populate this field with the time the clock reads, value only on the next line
9:48:02
